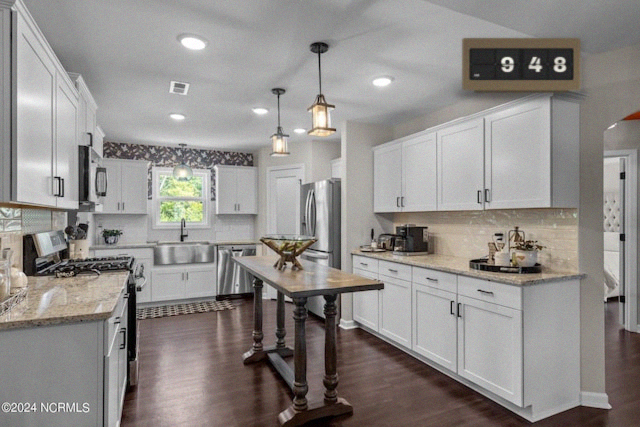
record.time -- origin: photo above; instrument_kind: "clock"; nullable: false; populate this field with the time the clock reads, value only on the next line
9:48
